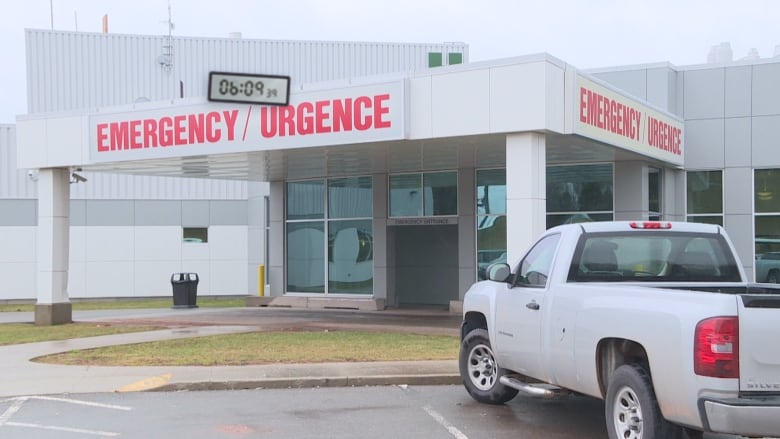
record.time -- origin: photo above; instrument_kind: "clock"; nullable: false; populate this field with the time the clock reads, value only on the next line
6:09
